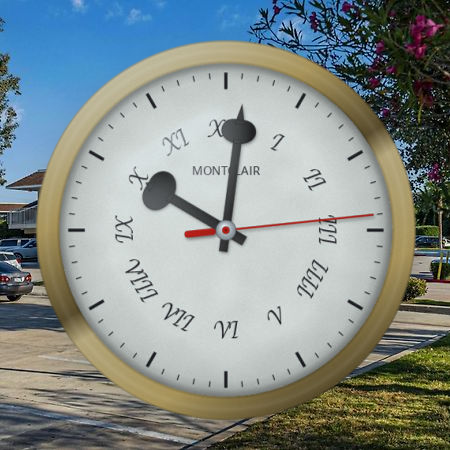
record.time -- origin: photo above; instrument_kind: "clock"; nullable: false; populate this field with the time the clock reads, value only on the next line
10:01:14
